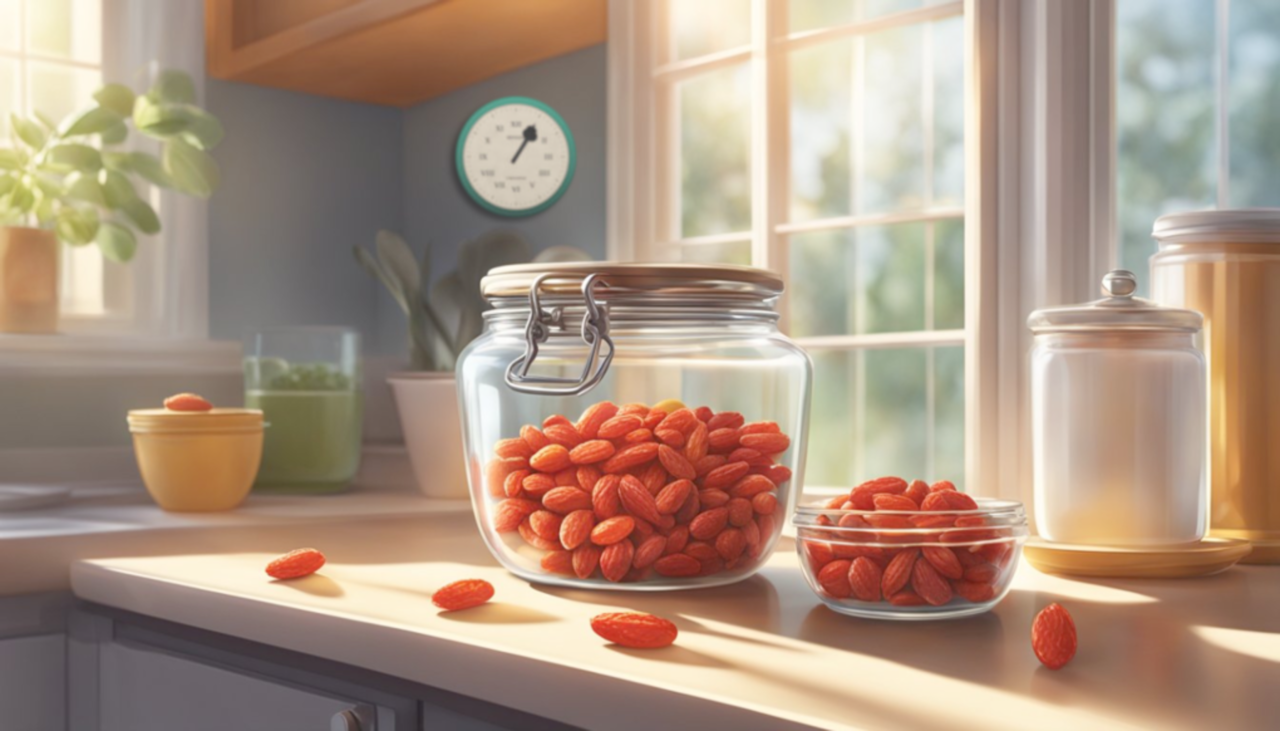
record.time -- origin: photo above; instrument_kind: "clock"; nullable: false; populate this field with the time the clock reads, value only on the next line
1:05
